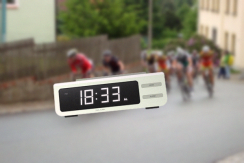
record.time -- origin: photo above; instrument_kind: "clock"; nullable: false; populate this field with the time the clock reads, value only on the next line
18:33
